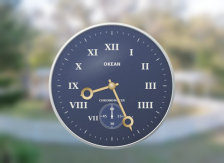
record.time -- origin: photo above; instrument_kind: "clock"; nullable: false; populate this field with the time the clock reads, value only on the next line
8:26
